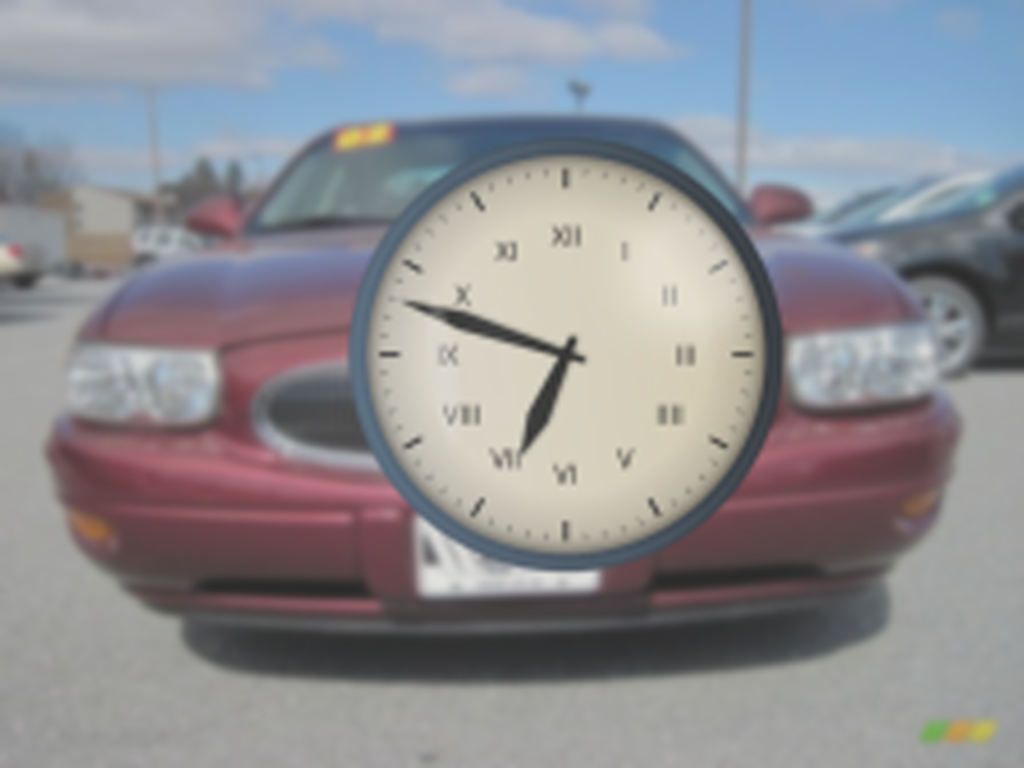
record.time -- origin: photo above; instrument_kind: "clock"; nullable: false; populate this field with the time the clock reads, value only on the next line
6:48
